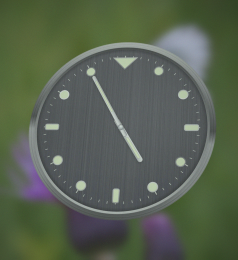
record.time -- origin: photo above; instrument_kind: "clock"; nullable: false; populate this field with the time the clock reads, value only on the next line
4:55
